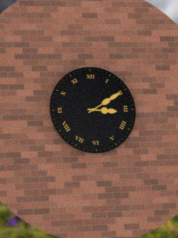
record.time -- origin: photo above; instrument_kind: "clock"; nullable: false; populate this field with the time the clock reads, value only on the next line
3:10
